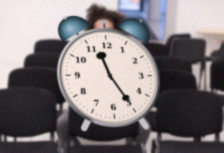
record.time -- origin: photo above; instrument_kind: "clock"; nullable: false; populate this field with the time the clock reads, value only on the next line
11:25
